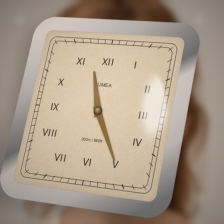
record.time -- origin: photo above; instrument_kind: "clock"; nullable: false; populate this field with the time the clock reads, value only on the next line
11:25
